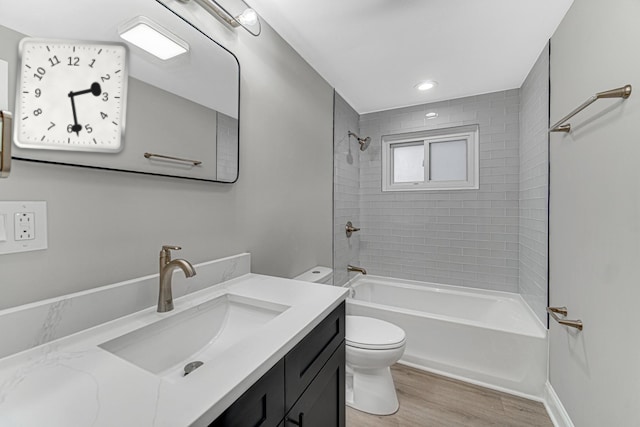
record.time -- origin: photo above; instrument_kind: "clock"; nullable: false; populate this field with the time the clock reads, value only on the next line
2:28
